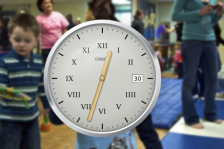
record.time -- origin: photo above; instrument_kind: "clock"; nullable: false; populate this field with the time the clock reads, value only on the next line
12:33
